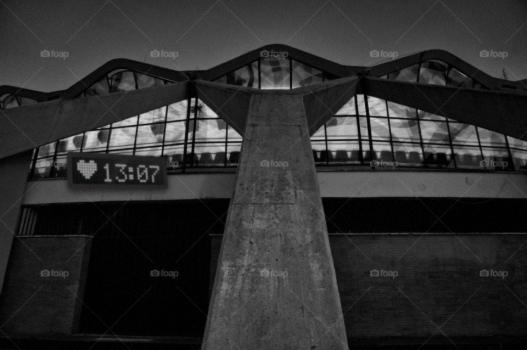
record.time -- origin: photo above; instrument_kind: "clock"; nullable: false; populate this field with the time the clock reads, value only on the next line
13:07
